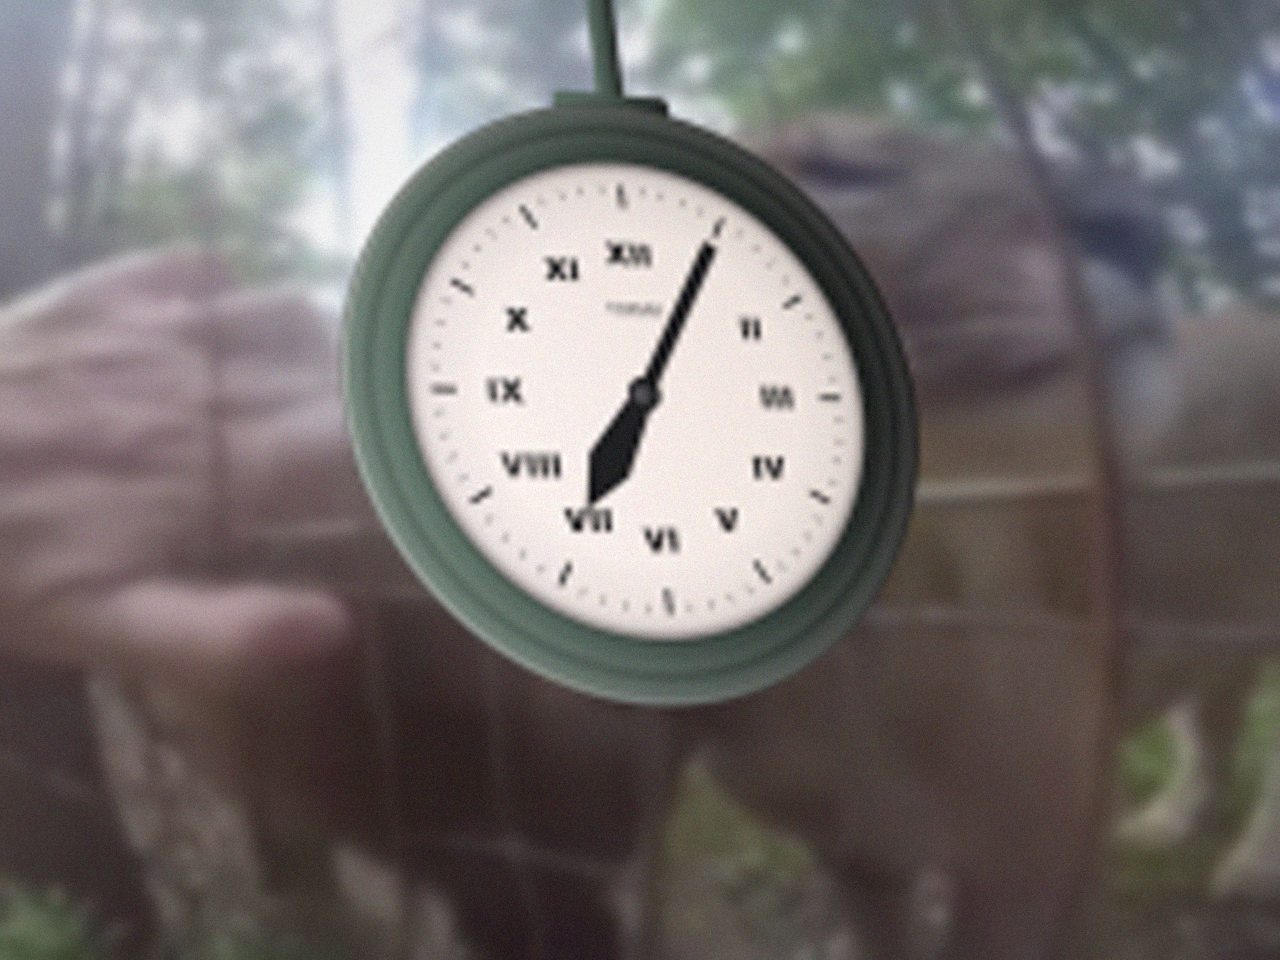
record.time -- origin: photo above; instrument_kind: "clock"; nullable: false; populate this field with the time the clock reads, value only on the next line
7:05
